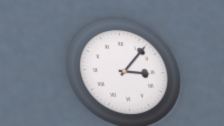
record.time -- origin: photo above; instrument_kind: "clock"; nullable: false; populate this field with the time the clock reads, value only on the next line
3:07
